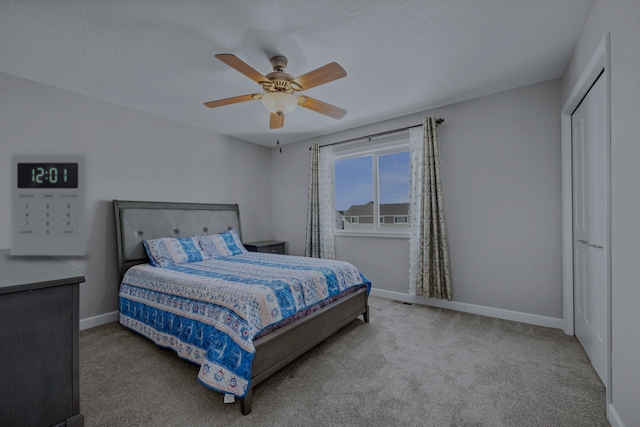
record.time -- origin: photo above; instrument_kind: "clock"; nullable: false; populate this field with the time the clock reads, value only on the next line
12:01
